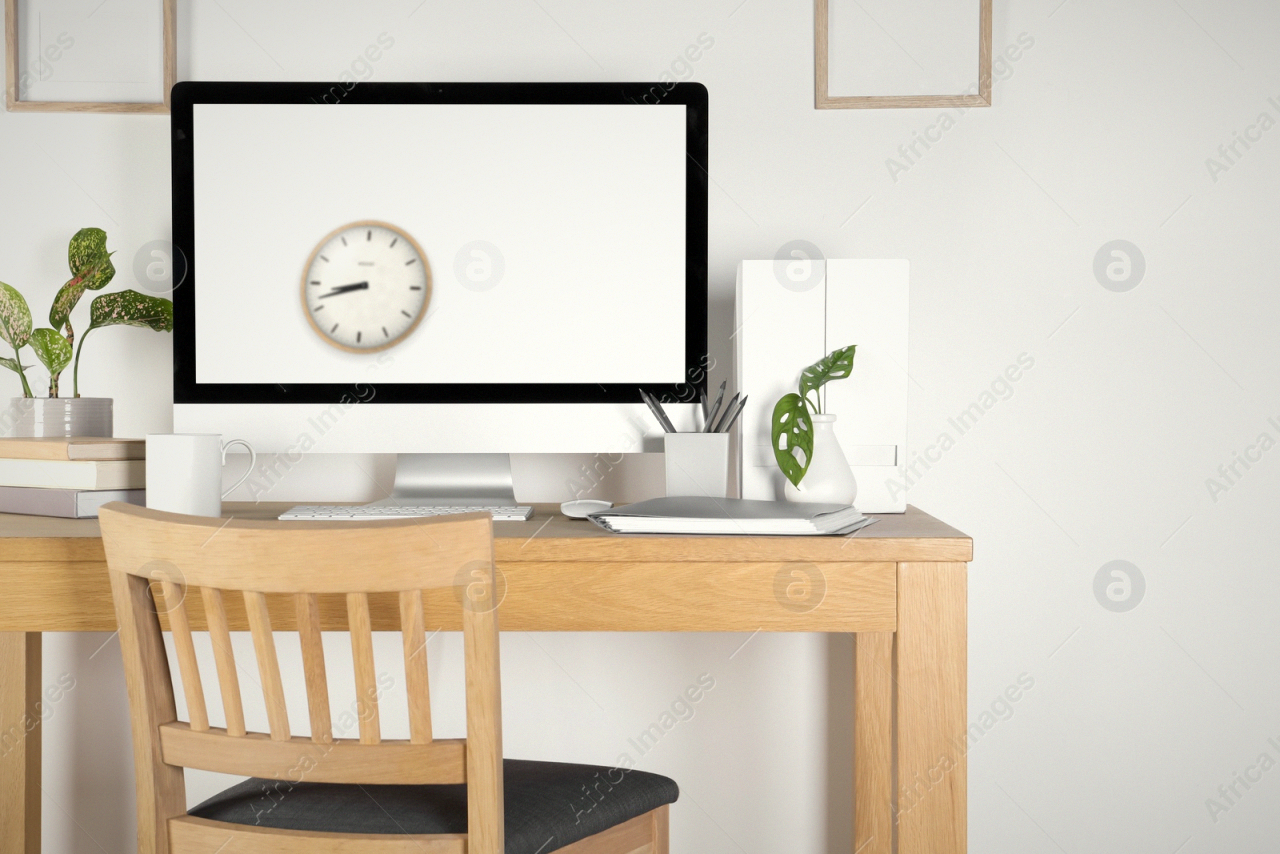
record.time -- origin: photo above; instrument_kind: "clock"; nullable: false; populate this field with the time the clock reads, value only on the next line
8:42
